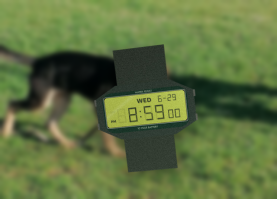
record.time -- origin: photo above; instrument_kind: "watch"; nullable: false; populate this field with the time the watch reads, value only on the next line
8:59:00
